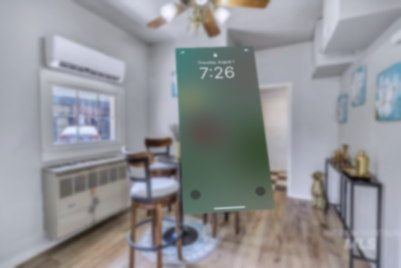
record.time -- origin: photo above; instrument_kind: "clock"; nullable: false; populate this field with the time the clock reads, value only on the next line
7:26
